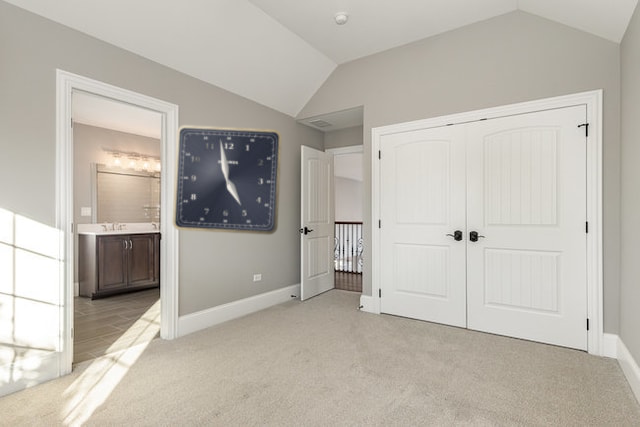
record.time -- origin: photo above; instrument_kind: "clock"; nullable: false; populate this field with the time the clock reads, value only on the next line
4:58
